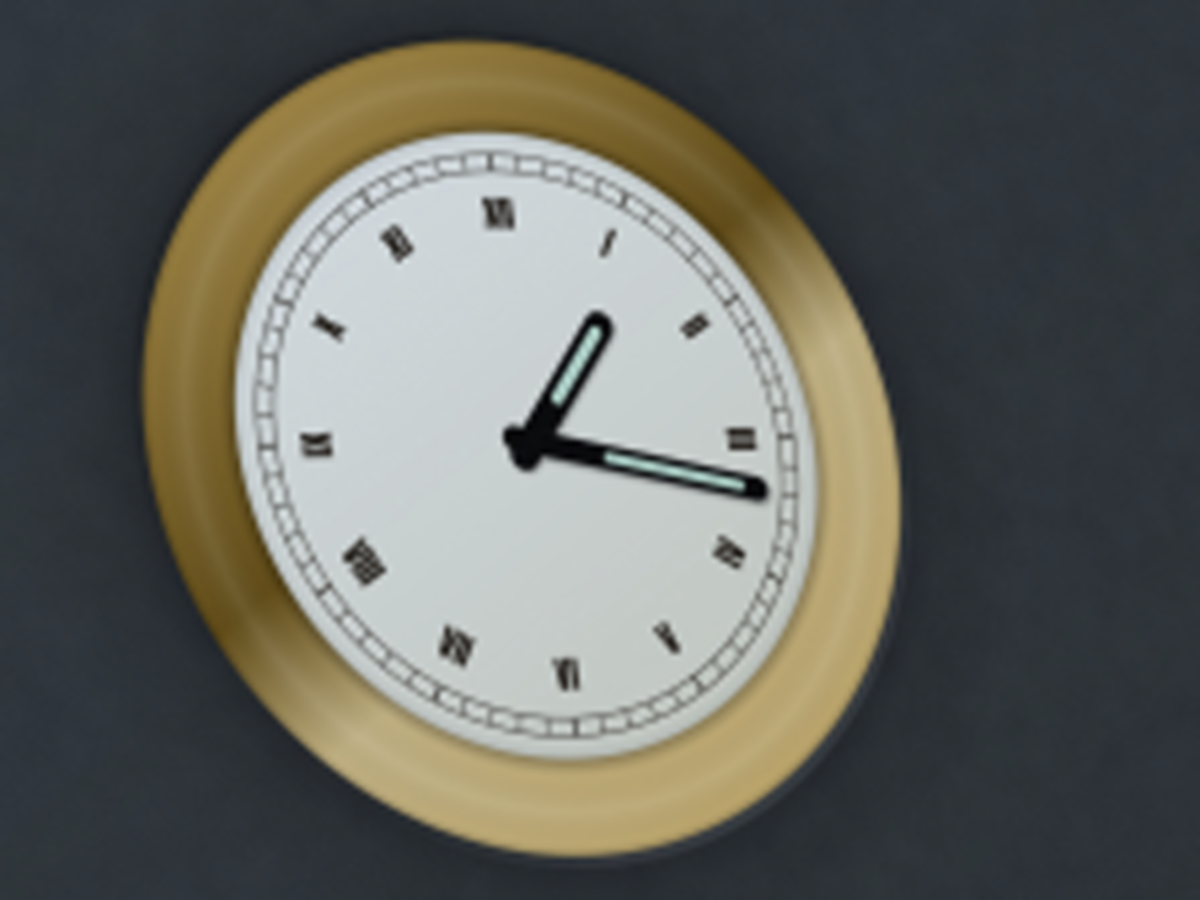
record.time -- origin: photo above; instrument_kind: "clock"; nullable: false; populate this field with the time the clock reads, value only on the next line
1:17
